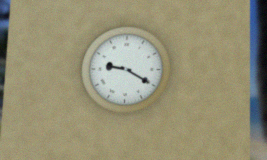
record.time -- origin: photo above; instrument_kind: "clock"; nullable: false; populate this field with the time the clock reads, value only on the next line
9:20
